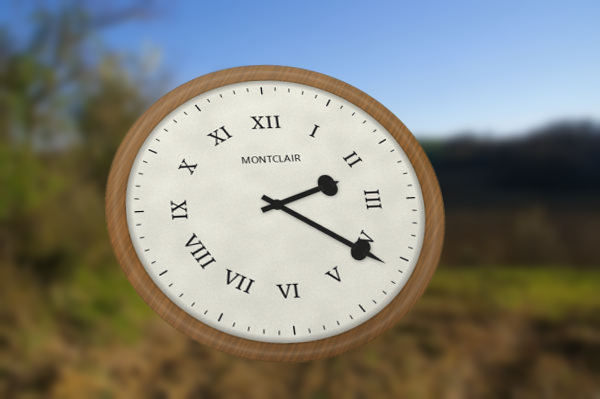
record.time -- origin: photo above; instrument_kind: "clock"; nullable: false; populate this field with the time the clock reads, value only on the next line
2:21
